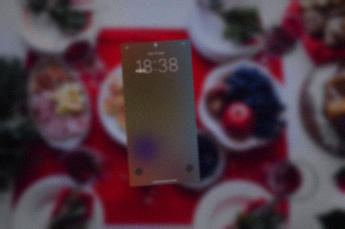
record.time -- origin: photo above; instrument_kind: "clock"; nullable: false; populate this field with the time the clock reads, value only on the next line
18:38
